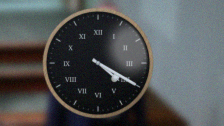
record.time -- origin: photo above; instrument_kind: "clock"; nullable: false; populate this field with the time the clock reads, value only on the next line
4:20
